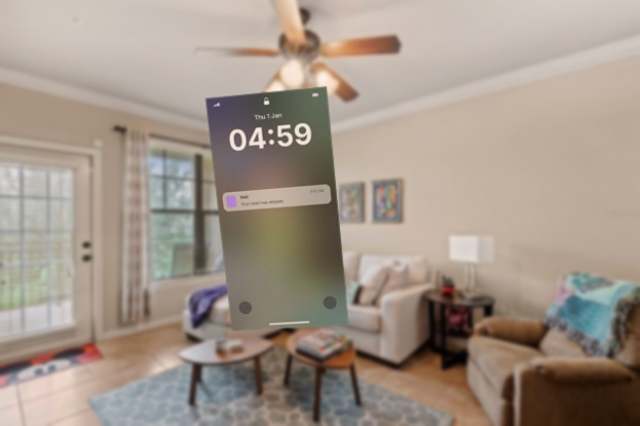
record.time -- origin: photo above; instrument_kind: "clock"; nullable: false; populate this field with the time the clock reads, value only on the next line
4:59
